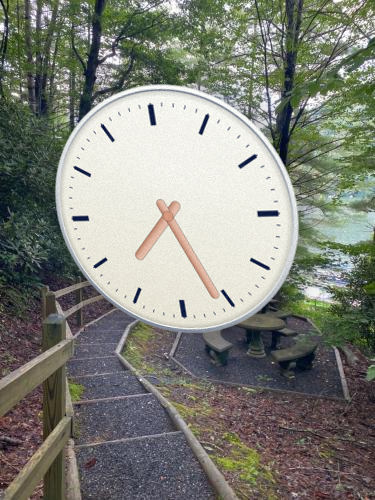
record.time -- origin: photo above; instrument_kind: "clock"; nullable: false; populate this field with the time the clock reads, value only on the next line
7:26
